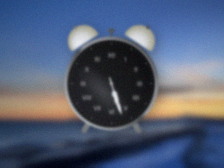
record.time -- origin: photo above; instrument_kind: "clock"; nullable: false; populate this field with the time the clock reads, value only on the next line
5:27
